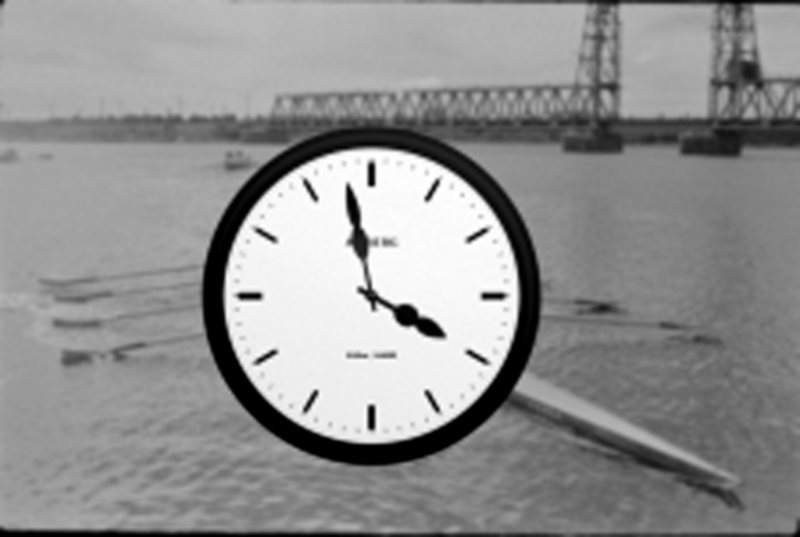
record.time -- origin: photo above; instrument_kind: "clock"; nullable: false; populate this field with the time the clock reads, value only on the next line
3:58
